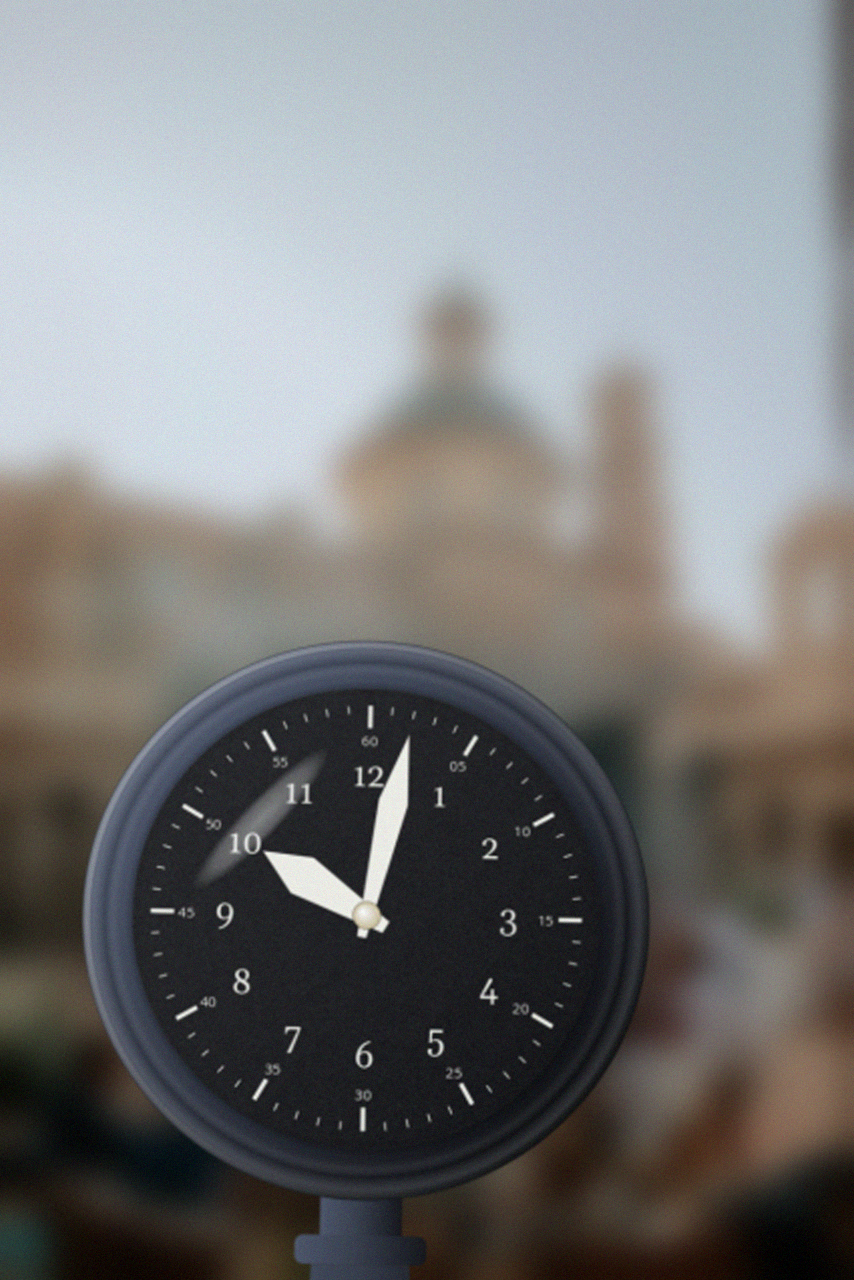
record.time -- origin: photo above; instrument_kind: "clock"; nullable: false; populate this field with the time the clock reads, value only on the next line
10:02
